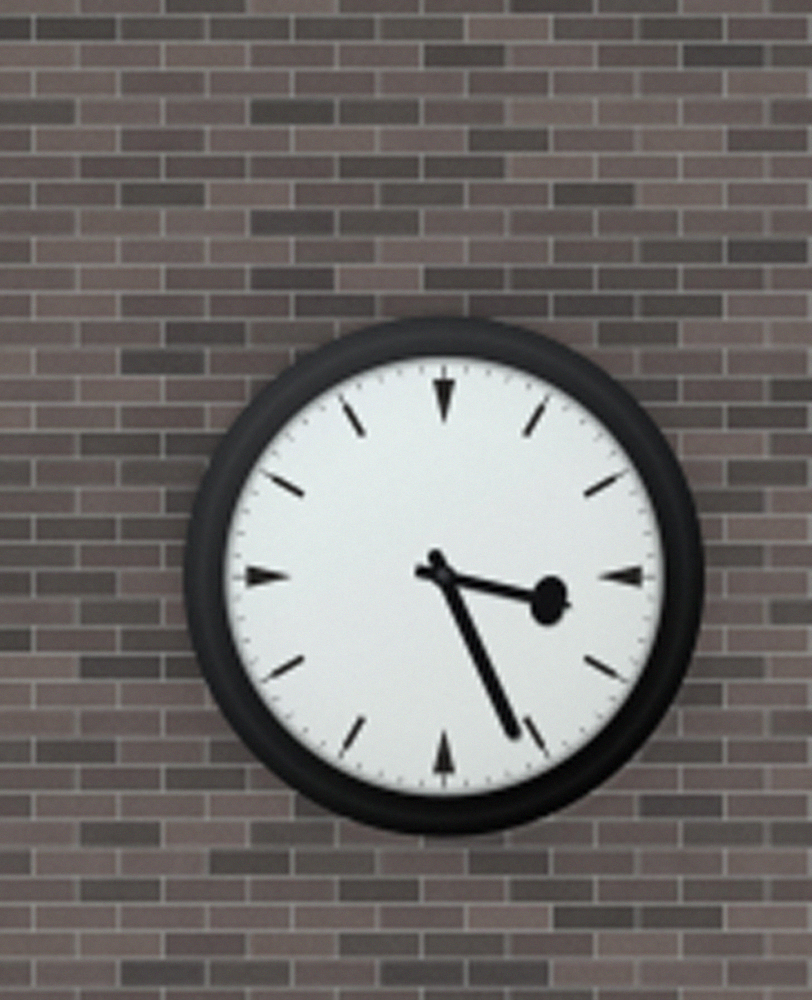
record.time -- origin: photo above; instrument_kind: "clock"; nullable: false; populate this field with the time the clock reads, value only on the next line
3:26
